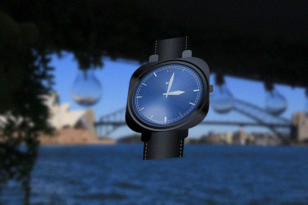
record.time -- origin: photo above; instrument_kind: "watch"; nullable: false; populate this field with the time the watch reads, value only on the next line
3:02
